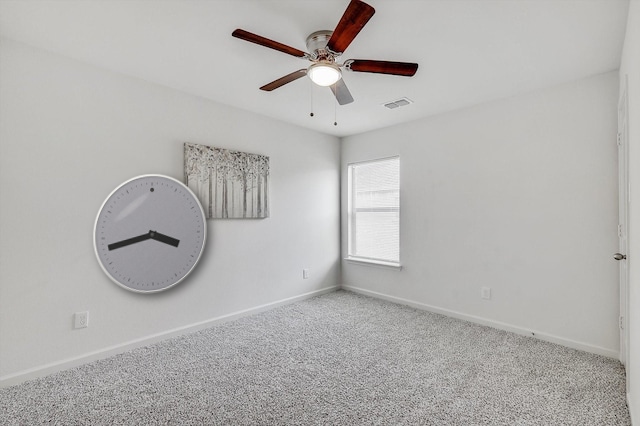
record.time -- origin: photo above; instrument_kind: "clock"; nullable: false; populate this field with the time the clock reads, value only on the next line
3:43
